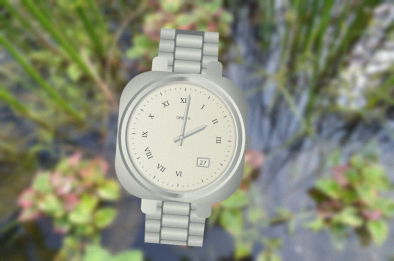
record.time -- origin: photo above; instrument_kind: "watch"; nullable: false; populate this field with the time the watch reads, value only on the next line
2:01
